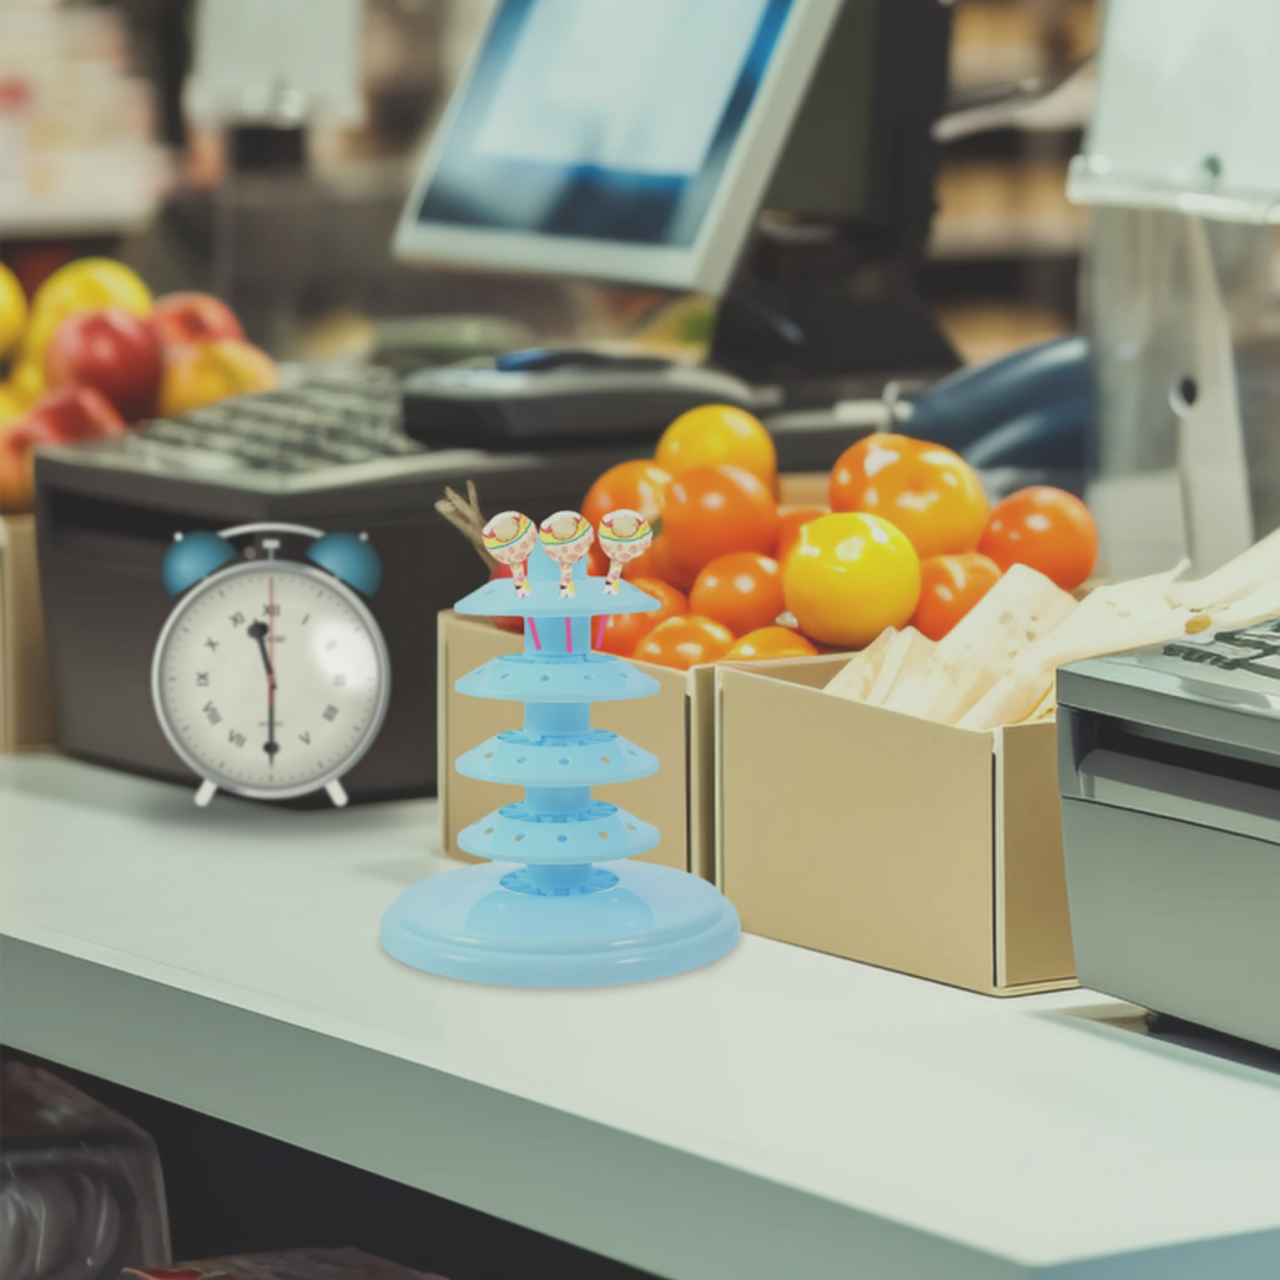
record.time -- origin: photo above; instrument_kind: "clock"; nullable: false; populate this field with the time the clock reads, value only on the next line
11:30:00
